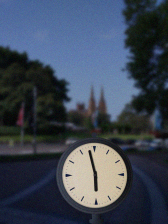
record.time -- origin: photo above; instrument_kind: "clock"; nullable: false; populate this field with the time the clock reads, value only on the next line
5:58
